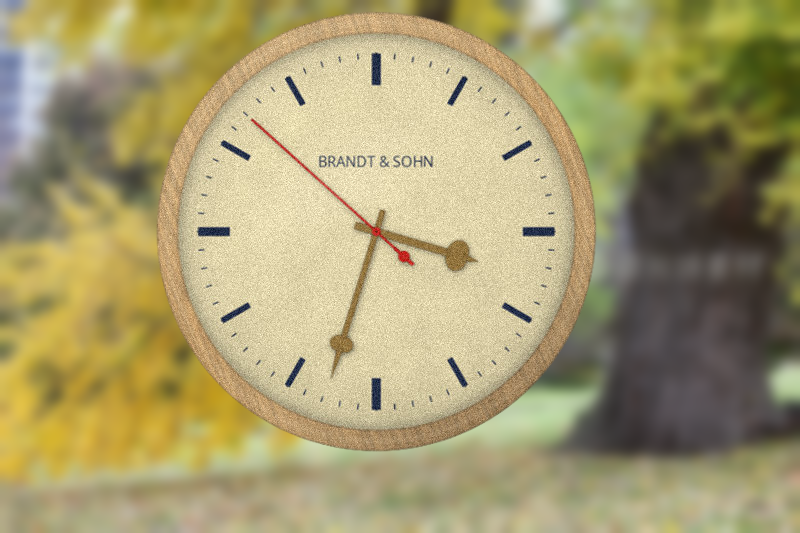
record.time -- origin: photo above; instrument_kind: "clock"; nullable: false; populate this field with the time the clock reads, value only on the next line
3:32:52
